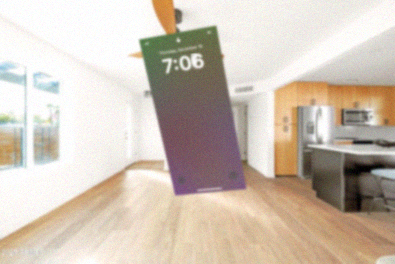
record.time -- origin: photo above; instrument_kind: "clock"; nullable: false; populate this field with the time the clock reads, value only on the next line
7:06
